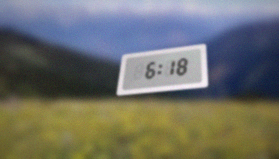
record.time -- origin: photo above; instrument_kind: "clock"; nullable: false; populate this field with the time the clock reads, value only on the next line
6:18
